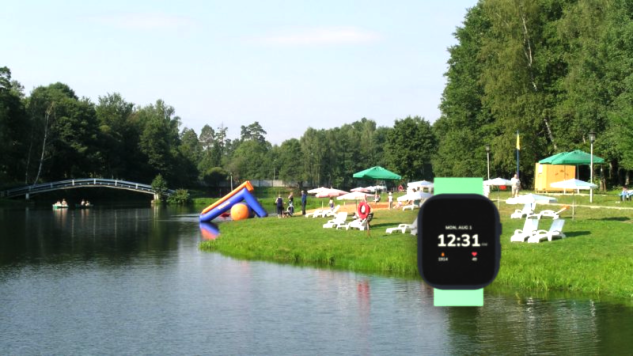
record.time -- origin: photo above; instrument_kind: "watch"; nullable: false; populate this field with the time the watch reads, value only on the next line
12:31
